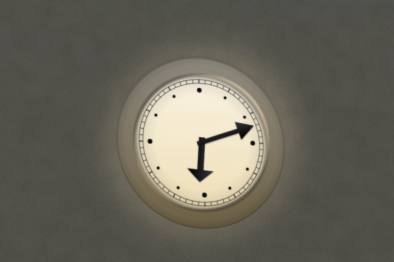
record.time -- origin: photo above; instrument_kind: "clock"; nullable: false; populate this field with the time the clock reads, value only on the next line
6:12
